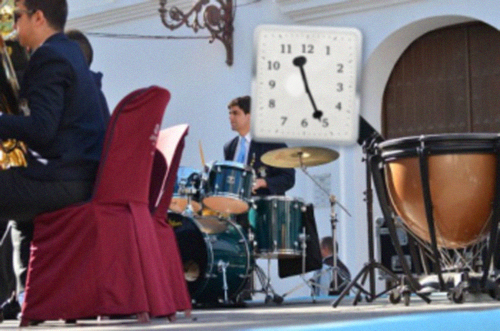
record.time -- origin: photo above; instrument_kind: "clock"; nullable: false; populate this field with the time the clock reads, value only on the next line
11:26
